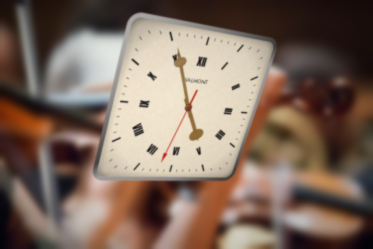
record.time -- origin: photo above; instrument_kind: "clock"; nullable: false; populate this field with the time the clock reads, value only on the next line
4:55:32
